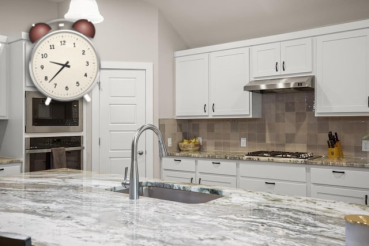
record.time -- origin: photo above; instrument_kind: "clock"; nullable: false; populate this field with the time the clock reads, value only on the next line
9:38
